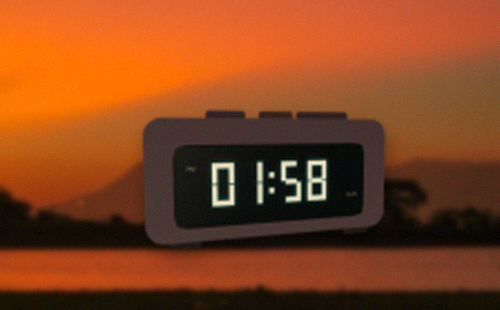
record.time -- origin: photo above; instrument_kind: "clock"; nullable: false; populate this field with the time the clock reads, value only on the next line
1:58
